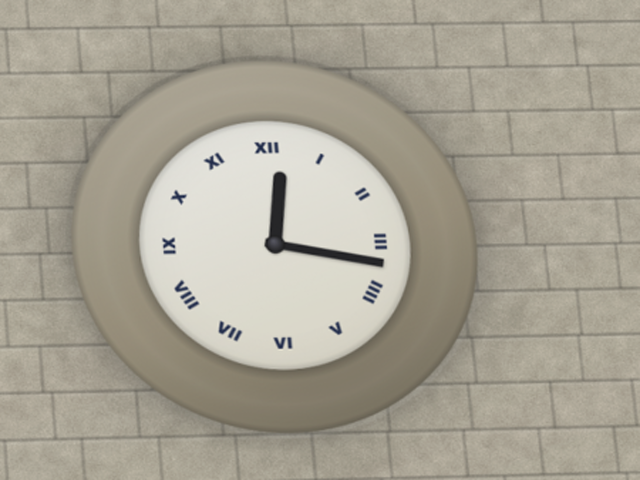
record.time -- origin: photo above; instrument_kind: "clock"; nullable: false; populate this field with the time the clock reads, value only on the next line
12:17
